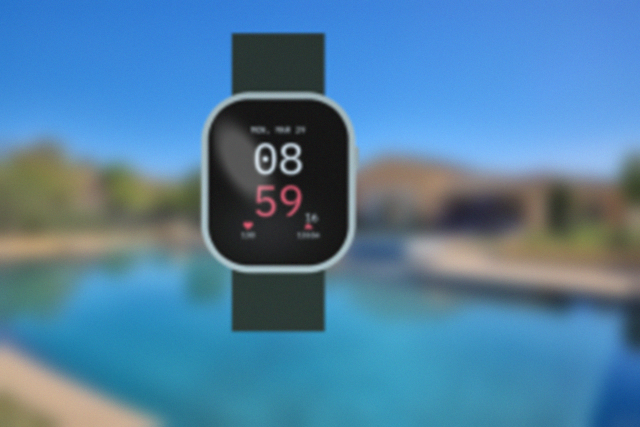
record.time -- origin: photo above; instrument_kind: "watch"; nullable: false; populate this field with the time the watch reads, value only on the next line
8:59
